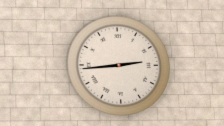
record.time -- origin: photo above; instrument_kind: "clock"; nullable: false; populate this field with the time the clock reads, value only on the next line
2:44
